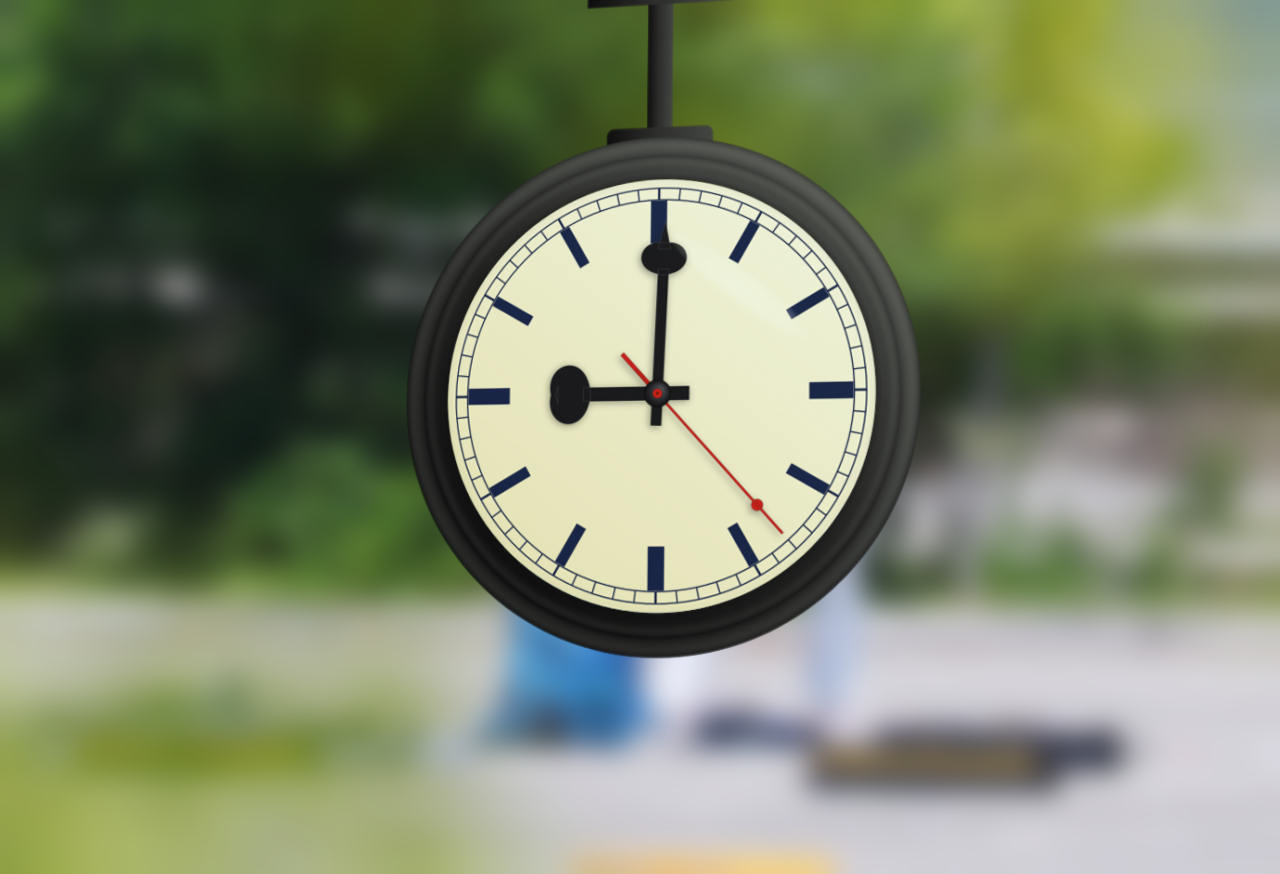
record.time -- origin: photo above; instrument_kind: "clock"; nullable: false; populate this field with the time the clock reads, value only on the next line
9:00:23
